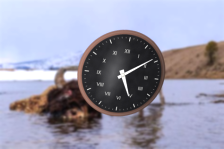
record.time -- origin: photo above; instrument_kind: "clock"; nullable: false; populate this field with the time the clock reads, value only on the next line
5:09
